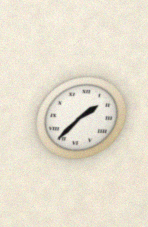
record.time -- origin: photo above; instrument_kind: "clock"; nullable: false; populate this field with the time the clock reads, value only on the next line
1:36
